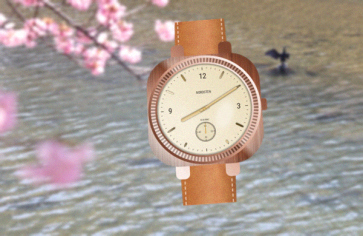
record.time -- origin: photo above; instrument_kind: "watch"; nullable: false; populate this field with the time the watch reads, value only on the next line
8:10
